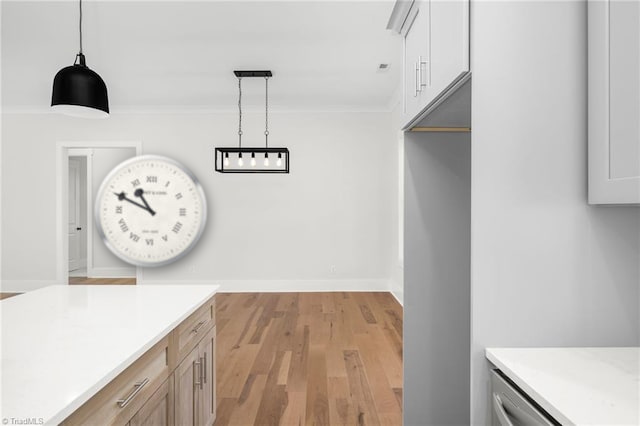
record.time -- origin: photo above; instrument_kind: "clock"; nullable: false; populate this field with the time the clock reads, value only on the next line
10:49
